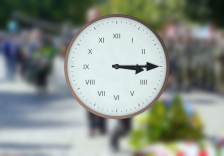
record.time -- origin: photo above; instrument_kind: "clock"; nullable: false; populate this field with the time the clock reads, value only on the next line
3:15
